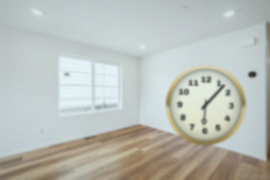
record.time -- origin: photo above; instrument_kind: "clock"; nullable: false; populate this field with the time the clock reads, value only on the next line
6:07
